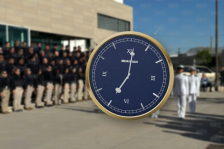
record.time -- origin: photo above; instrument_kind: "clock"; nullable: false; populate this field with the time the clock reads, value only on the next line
7:01
